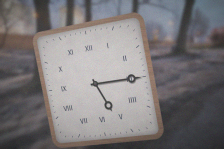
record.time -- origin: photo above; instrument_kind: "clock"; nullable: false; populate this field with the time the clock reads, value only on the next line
5:15
